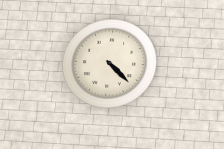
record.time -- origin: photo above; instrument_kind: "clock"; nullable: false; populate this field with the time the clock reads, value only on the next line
4:22
